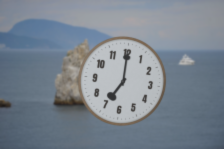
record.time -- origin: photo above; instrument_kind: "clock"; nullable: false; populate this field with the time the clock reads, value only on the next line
7:00
